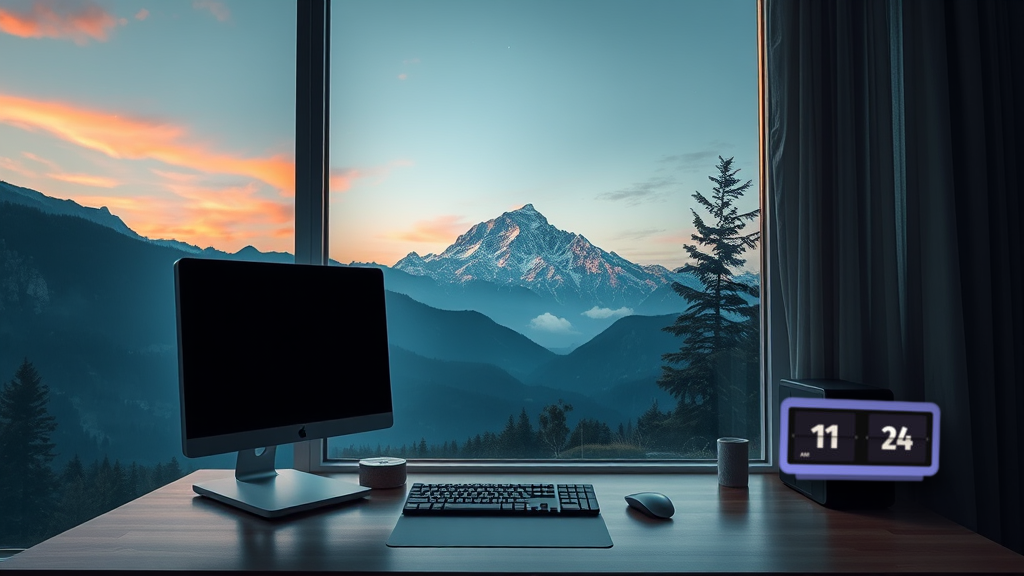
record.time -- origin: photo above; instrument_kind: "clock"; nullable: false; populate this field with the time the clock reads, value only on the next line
11:24
